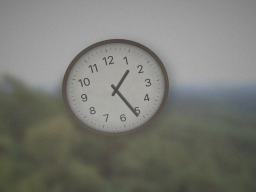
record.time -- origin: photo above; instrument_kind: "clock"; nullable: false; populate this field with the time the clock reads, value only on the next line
1:26
